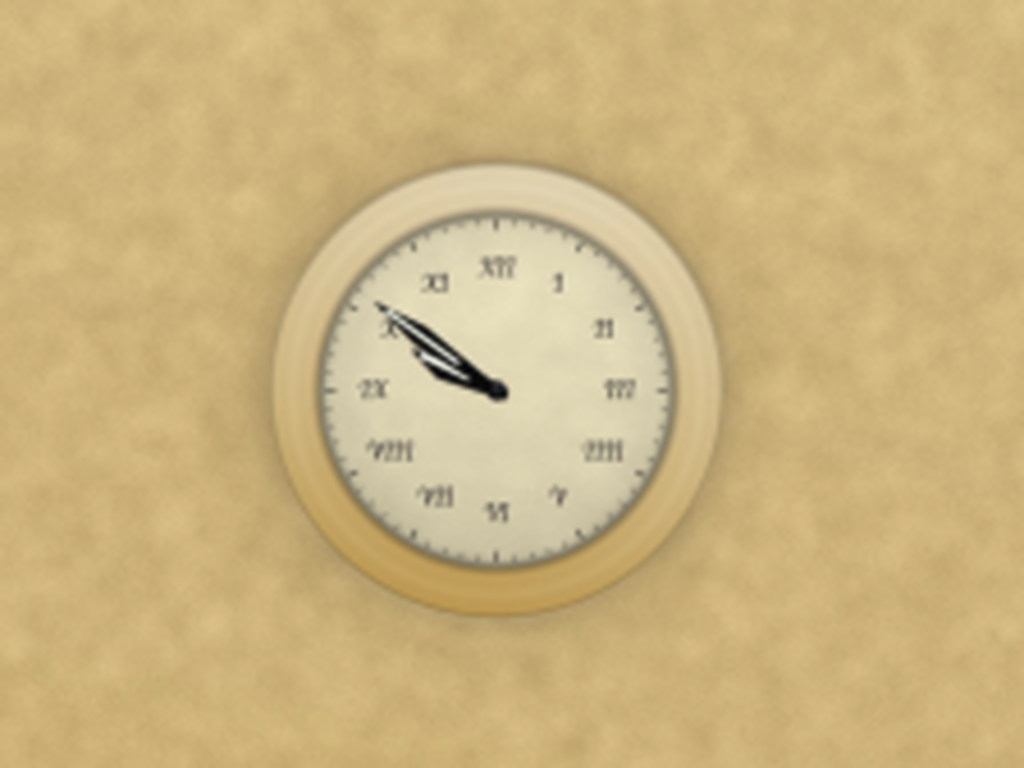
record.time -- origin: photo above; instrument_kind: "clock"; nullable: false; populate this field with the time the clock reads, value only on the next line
9:51
